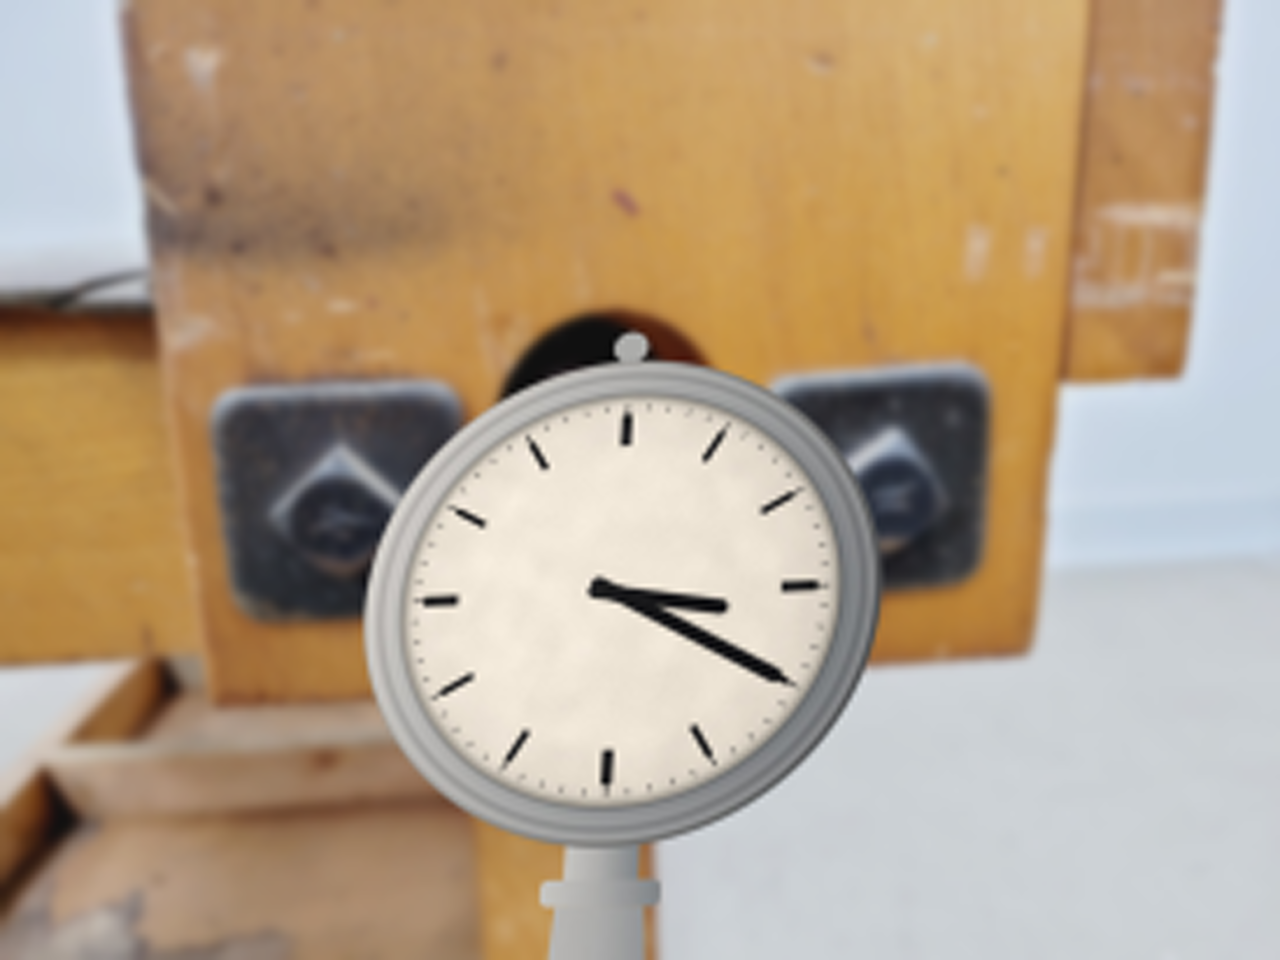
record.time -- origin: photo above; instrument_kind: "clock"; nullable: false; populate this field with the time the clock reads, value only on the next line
3:20
